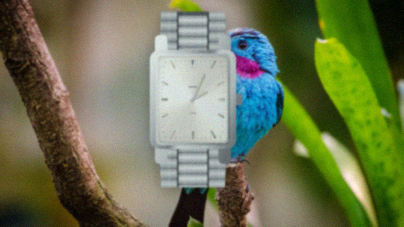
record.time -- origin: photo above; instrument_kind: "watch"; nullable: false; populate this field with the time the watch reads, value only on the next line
2:04
